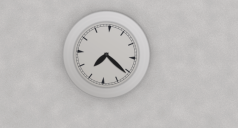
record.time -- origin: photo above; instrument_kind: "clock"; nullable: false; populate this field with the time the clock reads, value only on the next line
7:21
